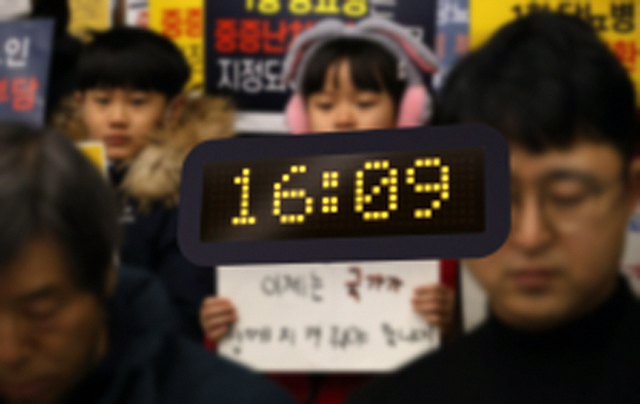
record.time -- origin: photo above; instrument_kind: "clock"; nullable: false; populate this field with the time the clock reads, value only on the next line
16:09
